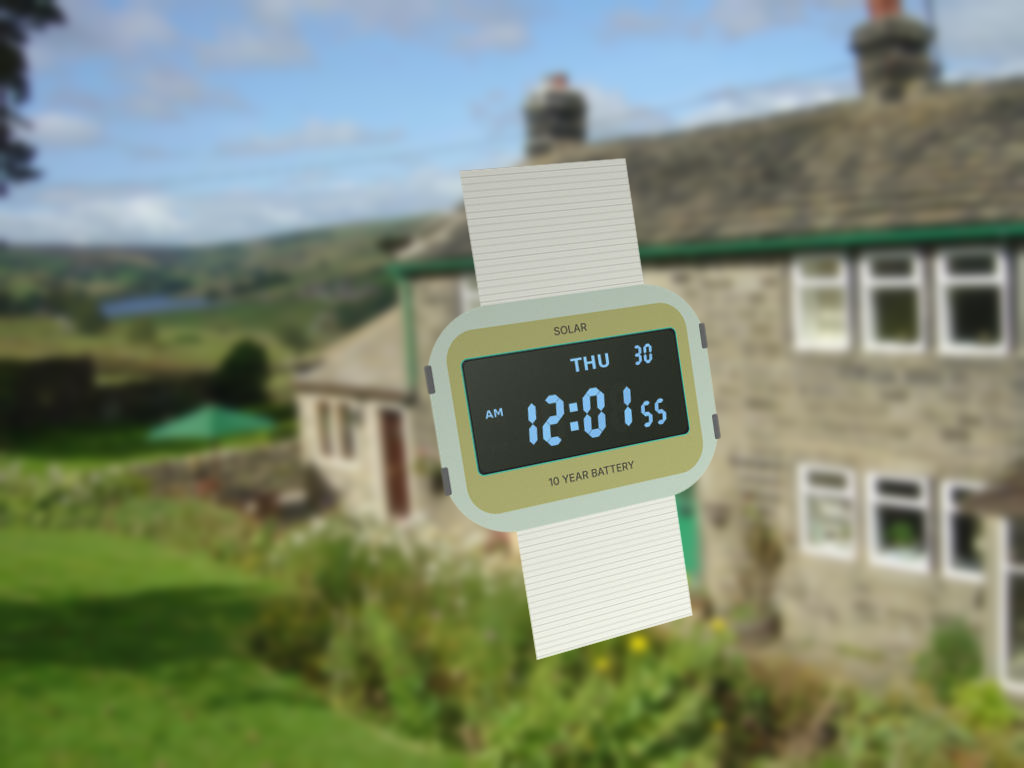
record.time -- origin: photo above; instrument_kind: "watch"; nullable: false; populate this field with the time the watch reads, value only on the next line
12:01:55
